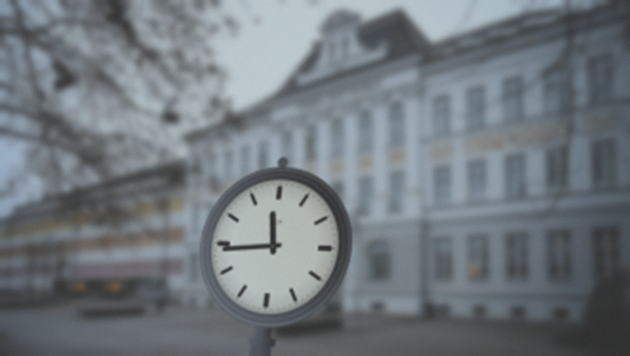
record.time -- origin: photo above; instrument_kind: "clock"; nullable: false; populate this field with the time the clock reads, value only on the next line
11:44
